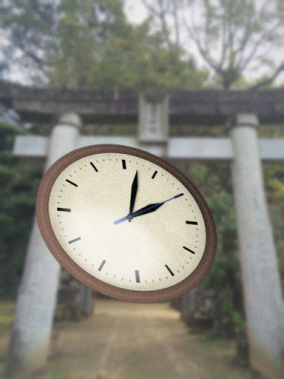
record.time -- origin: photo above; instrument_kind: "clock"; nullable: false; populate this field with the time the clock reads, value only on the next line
2:02:10
